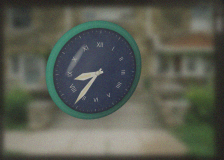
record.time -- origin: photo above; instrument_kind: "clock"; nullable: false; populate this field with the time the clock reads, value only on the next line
8:36
